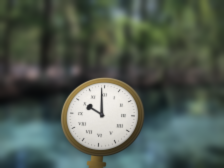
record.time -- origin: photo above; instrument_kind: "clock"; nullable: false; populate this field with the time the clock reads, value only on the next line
9:59
